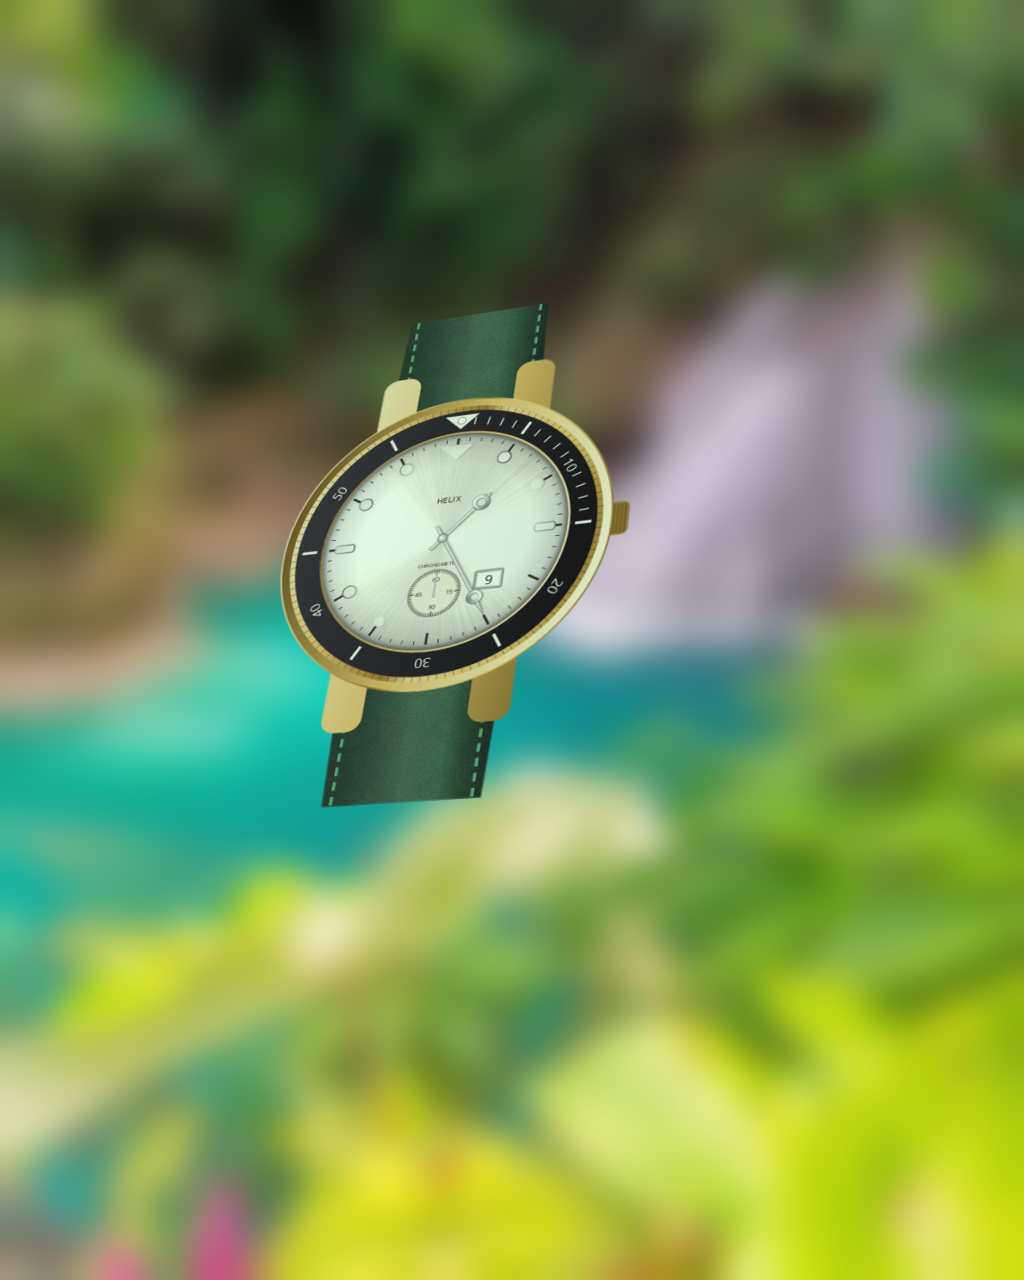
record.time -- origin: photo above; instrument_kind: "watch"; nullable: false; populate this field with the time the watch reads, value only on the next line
1:25
